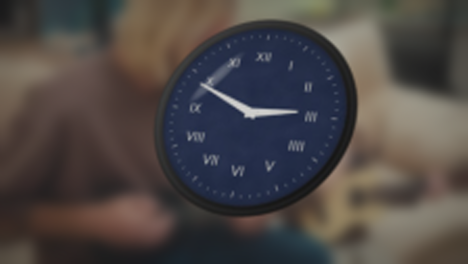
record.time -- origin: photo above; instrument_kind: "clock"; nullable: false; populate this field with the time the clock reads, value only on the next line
2:49
